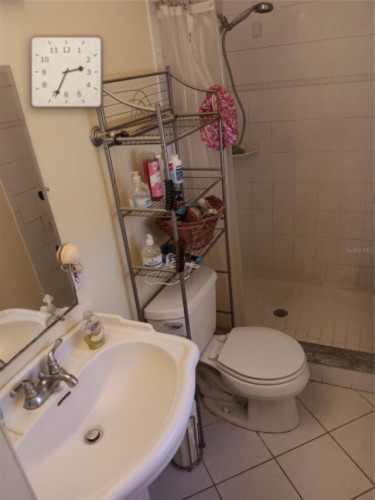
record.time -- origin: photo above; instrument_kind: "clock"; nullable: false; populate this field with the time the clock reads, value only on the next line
2:34
